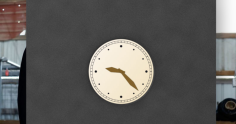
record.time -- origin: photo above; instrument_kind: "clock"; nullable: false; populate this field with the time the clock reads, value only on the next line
9:23
